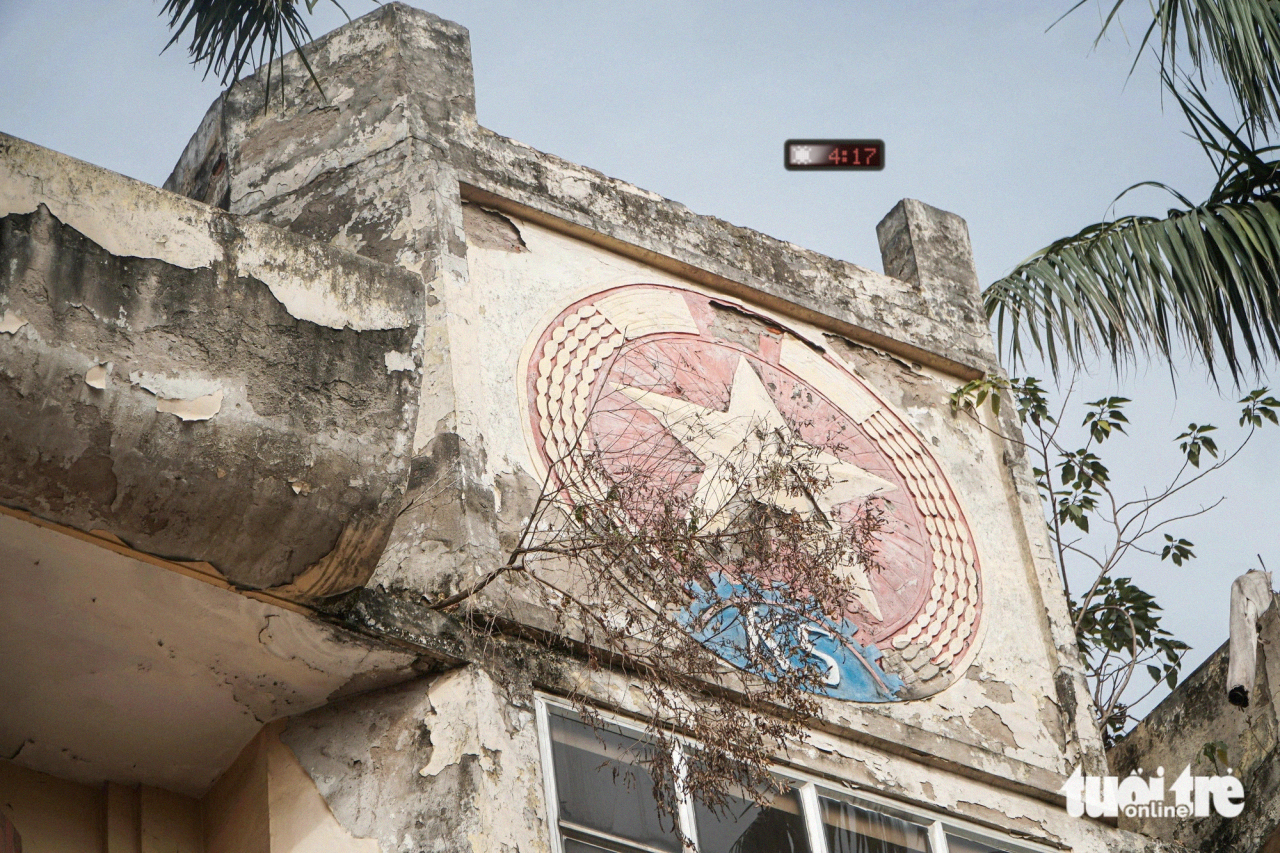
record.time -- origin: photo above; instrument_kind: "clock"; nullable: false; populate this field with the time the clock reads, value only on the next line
4:17
